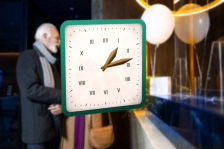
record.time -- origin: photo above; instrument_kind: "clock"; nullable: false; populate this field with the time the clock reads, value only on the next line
1:13
